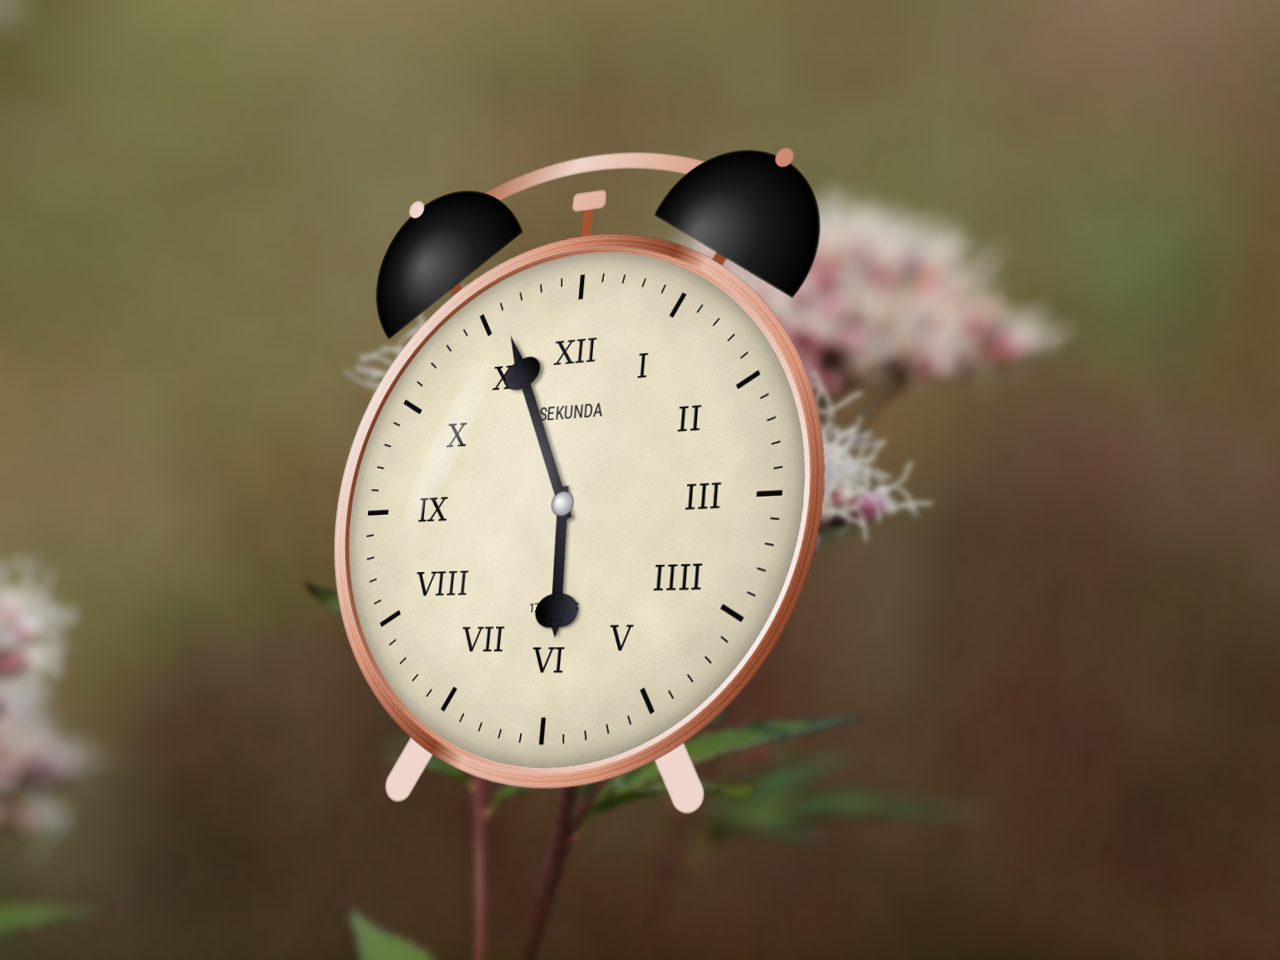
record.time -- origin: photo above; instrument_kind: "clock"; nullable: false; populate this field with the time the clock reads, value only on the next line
5:56
